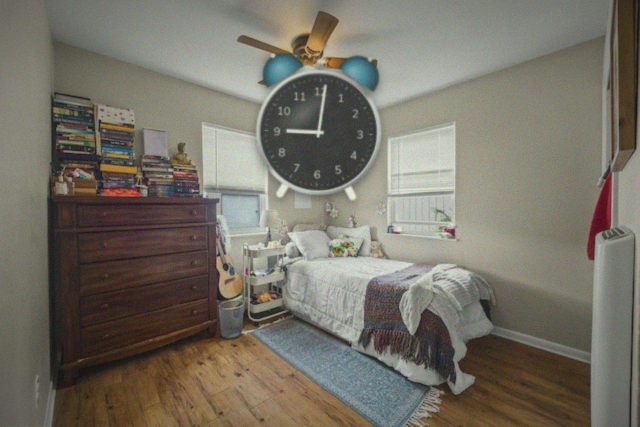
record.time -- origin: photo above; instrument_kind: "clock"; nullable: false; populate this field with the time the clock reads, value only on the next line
9:01
